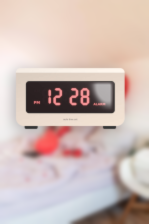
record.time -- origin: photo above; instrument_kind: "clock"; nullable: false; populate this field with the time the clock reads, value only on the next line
12:28
